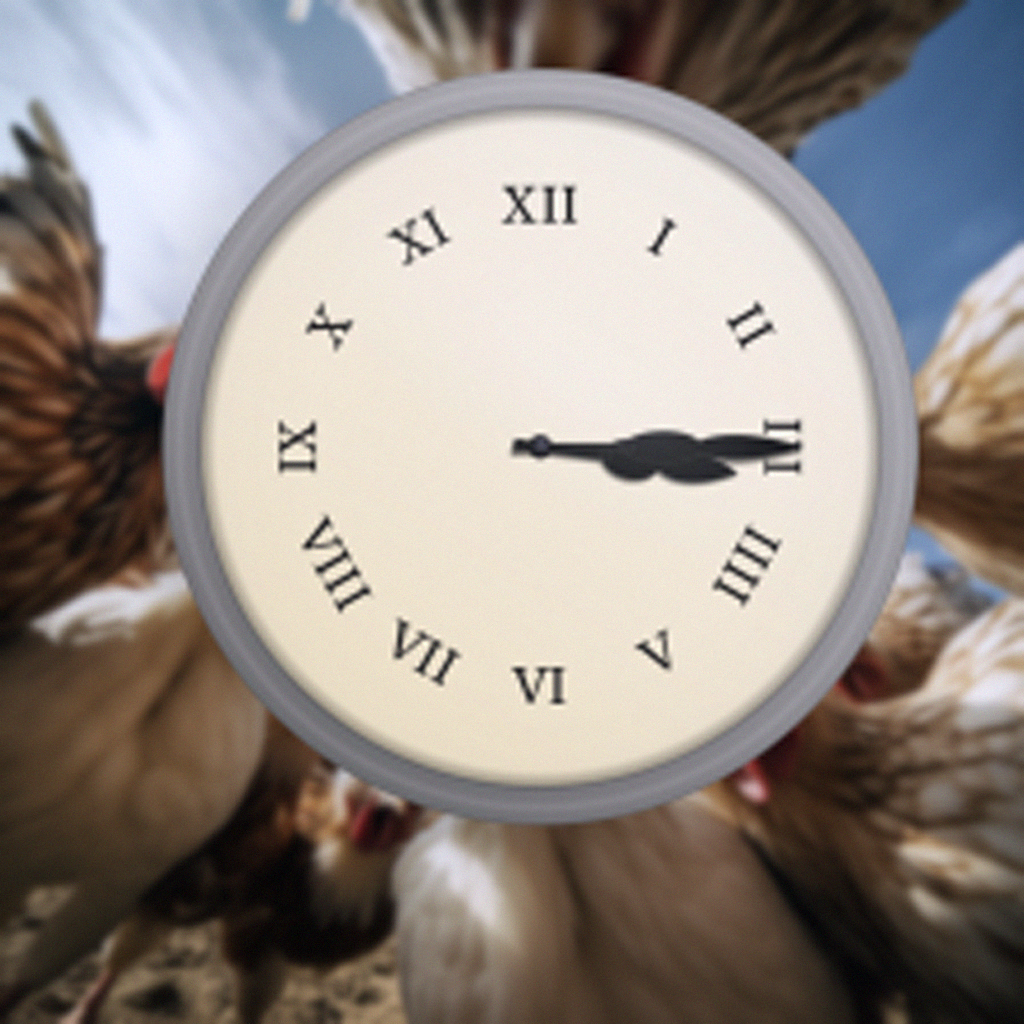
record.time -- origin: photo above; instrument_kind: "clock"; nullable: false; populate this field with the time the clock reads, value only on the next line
3:15
